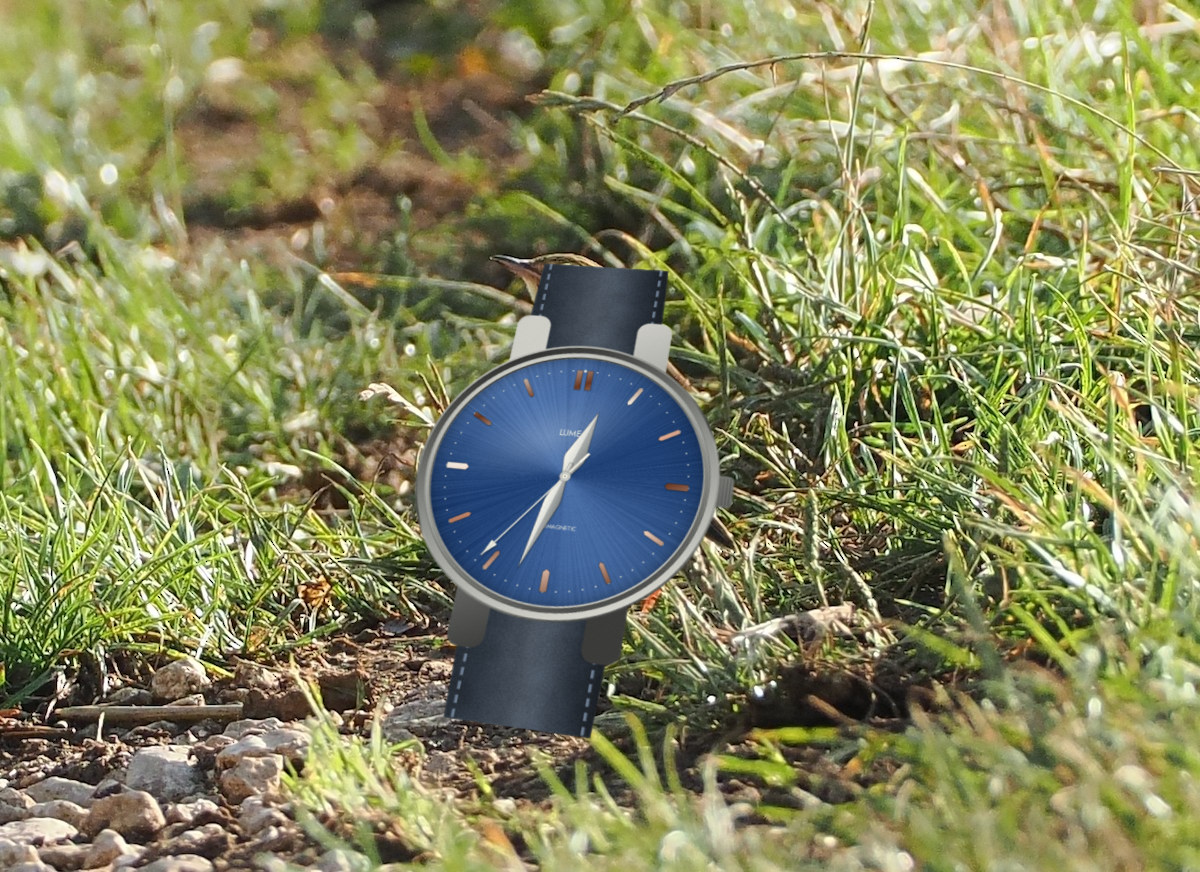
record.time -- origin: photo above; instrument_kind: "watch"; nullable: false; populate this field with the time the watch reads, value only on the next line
12:32:36
